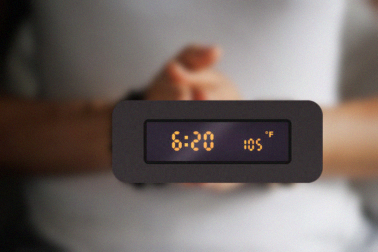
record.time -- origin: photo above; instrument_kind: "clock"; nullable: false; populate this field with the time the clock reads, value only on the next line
6:20
